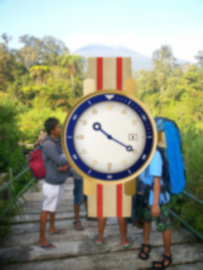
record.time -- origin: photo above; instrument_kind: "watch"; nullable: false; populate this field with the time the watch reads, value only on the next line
10:20
